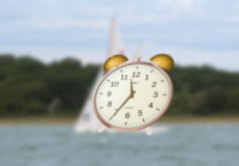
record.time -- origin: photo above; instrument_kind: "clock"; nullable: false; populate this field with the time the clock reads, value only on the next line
11:35
